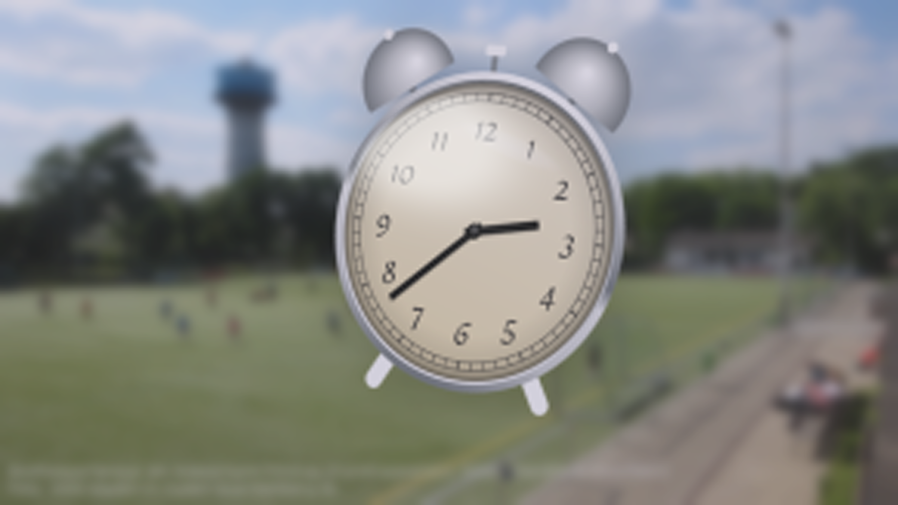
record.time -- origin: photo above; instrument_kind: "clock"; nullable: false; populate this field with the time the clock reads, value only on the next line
2:38
